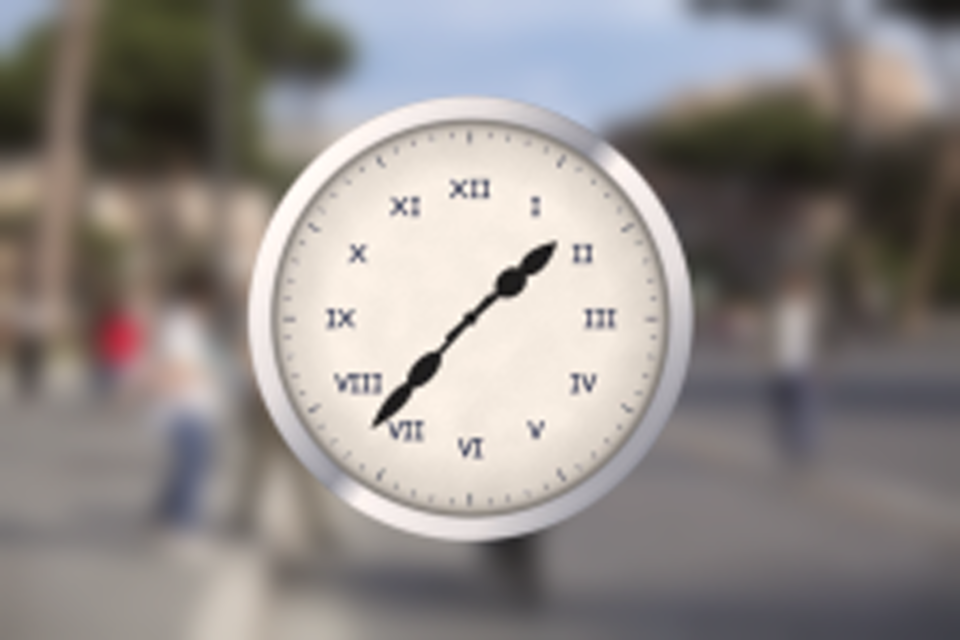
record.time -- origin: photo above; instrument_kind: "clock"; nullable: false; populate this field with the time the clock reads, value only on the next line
1:37
